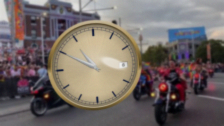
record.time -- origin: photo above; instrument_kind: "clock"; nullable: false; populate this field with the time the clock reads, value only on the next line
10:50
